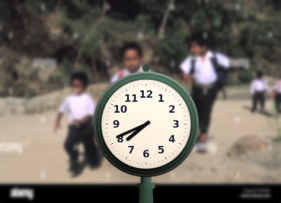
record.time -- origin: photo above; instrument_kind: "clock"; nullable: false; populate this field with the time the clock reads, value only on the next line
7:41
